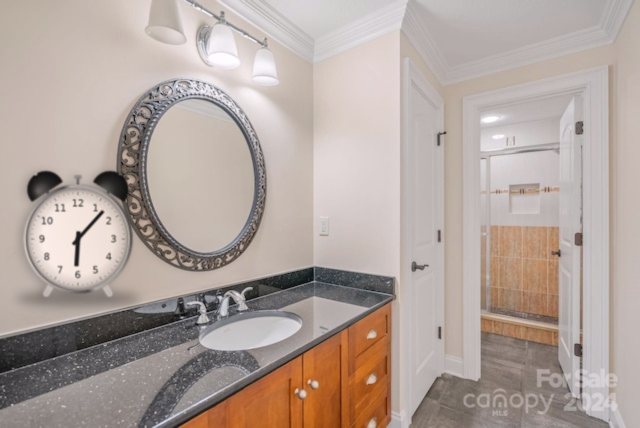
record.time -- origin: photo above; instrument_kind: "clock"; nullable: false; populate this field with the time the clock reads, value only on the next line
6:07
